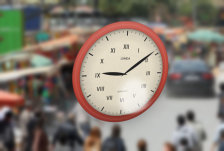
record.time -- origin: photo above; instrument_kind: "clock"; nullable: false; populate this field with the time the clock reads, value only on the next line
9:09
